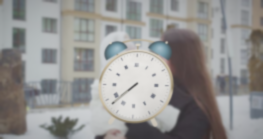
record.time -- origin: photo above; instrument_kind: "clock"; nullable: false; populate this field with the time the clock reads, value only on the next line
7:38
